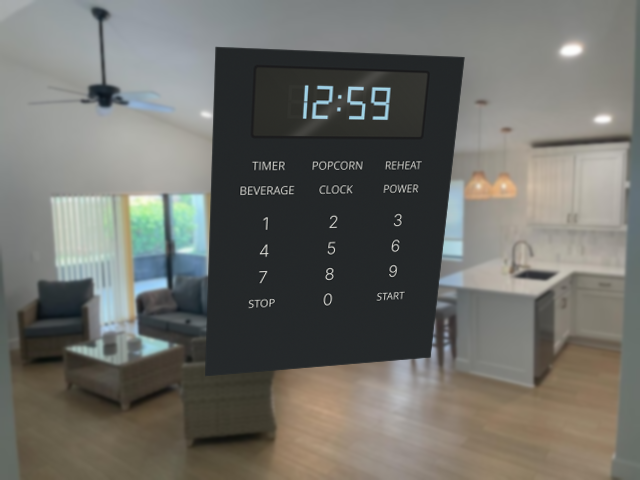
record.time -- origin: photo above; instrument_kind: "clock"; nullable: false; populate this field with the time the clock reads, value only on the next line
12:59
